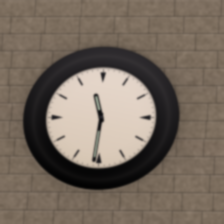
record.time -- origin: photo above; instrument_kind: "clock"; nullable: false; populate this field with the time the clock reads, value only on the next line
11:31
